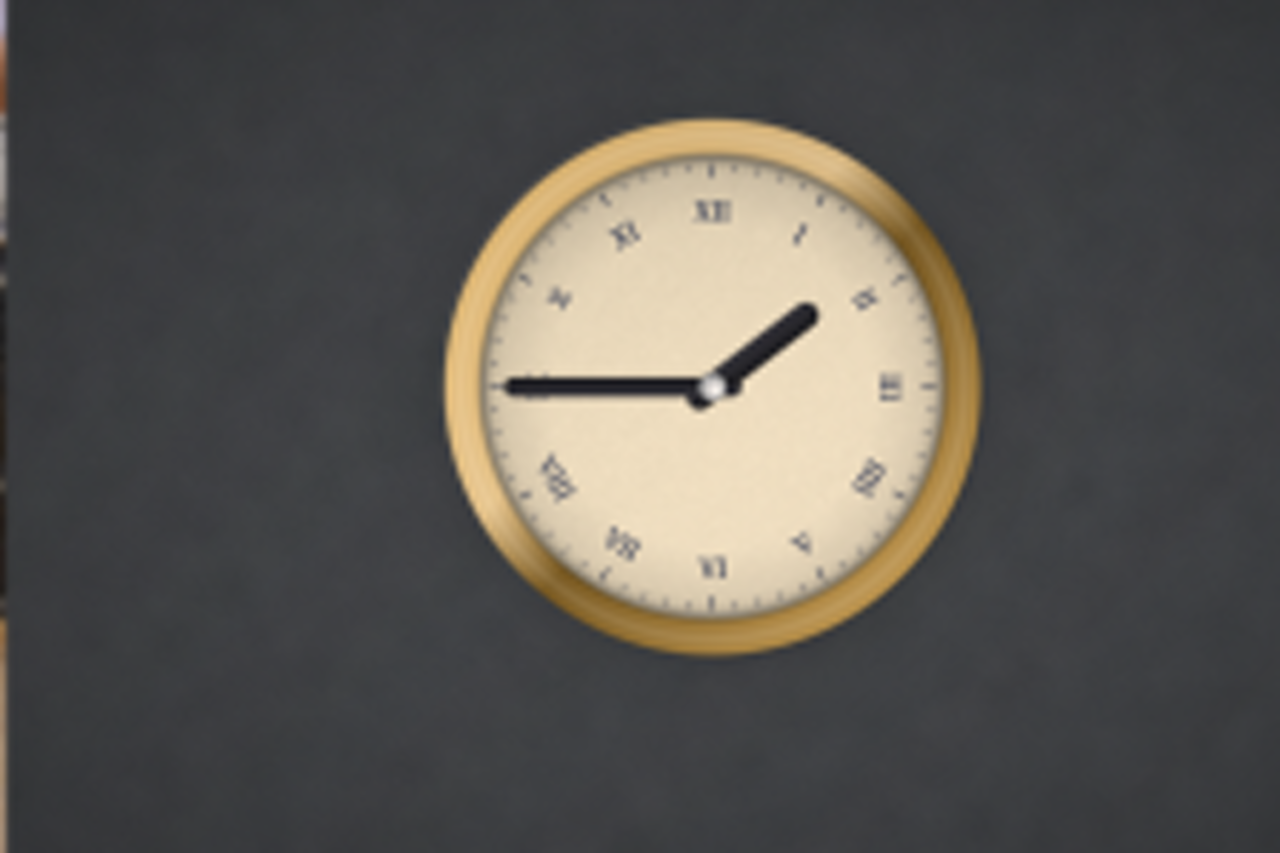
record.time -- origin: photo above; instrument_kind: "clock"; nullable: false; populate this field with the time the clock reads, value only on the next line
1:45
